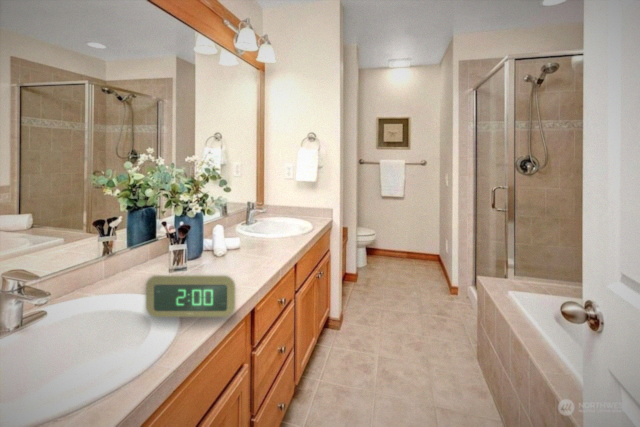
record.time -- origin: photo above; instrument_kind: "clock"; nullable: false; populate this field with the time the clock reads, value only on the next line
2:00
